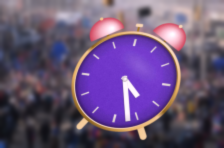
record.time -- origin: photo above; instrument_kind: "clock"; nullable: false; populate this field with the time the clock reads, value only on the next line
4:27
